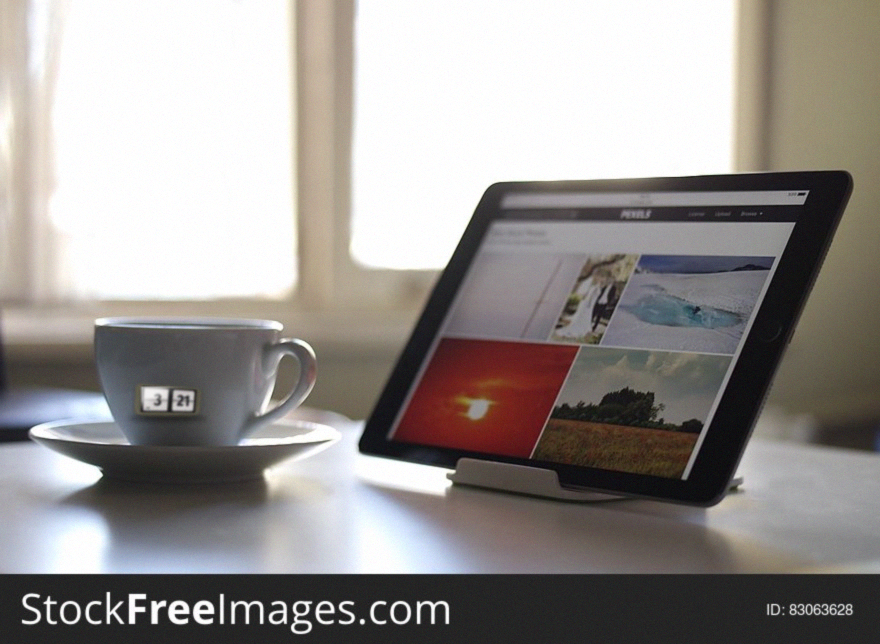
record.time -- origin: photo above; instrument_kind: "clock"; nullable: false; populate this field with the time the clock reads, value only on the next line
3:21
